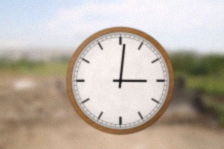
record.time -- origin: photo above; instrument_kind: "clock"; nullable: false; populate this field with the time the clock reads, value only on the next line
3:01
